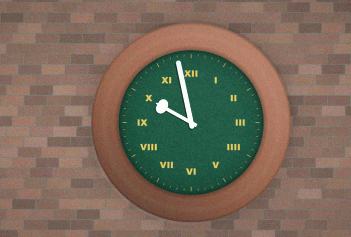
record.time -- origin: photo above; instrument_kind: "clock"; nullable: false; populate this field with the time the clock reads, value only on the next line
9:58
